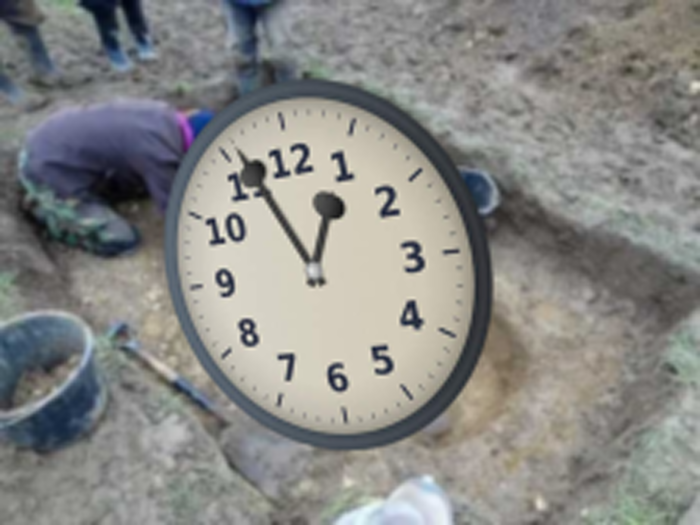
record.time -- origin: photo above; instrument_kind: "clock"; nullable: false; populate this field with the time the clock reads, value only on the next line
12:56
